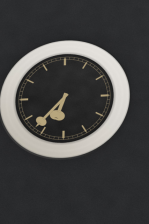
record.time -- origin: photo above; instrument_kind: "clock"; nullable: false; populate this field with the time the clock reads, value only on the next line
6:37
